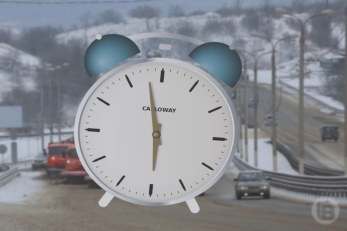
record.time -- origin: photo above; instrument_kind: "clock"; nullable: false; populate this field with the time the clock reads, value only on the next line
5:58
